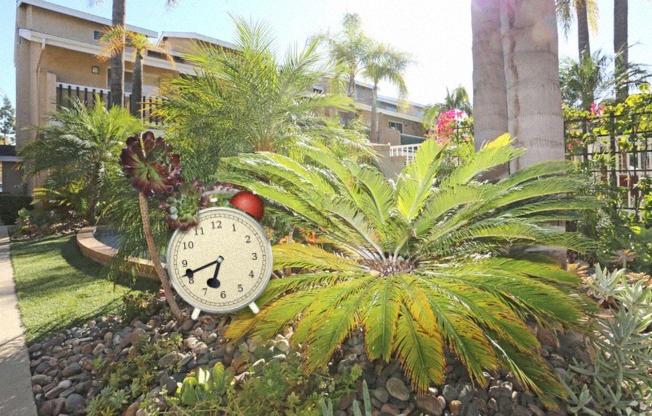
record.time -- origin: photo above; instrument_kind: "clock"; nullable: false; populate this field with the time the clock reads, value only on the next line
6:42
